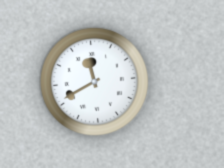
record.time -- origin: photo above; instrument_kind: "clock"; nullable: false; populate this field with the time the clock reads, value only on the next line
11:41
